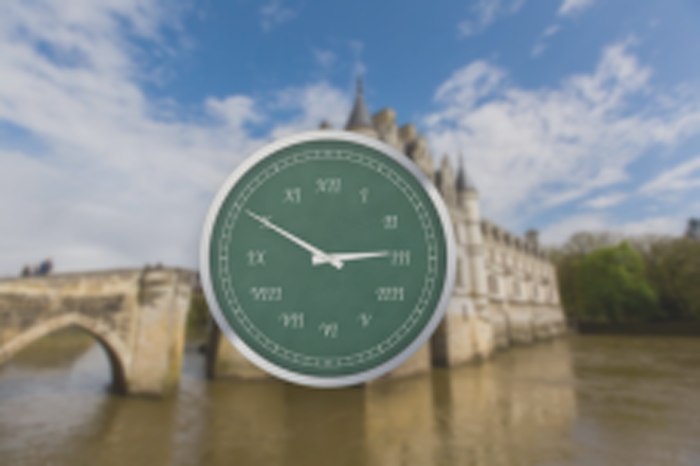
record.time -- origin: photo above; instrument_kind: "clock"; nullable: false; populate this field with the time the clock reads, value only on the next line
2:50
